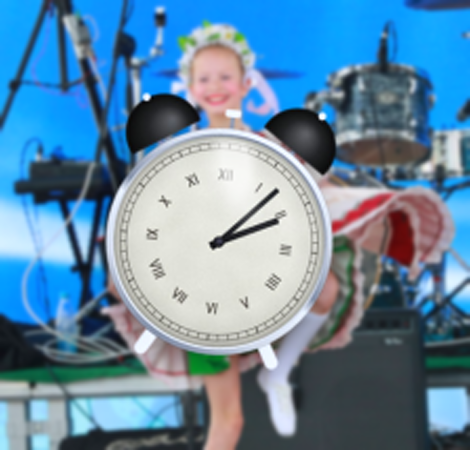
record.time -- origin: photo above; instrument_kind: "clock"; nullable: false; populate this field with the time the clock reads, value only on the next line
2:07
